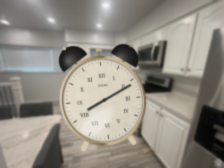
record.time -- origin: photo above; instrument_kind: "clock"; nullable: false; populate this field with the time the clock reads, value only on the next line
8:11
